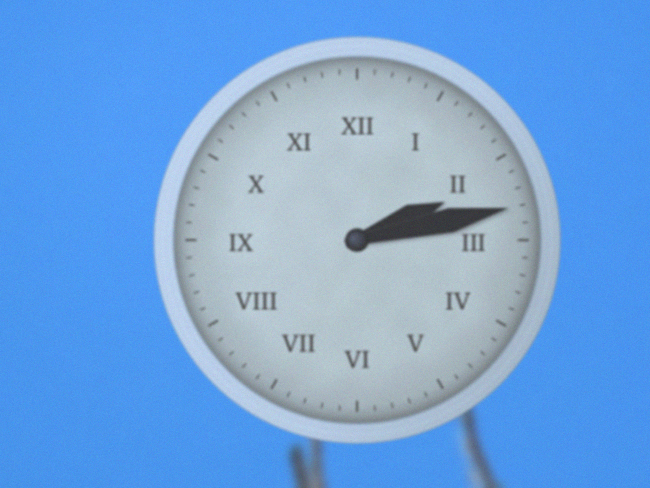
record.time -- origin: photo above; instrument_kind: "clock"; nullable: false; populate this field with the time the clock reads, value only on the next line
2:13
